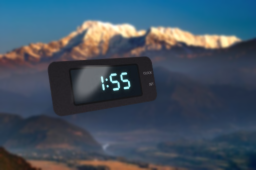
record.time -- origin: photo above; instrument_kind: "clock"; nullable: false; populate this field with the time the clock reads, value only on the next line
1:55
